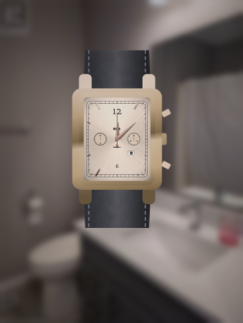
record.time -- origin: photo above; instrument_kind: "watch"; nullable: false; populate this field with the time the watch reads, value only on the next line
12:08
